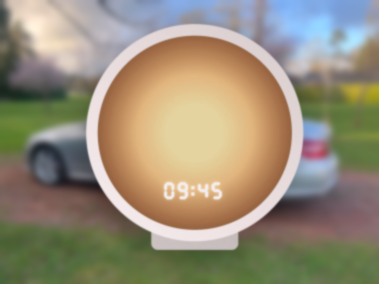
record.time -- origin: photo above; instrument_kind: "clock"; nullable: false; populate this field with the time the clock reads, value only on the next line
9:45
